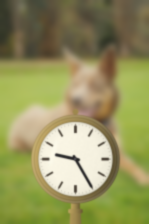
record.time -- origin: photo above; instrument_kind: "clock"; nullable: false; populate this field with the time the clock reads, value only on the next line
9:25
